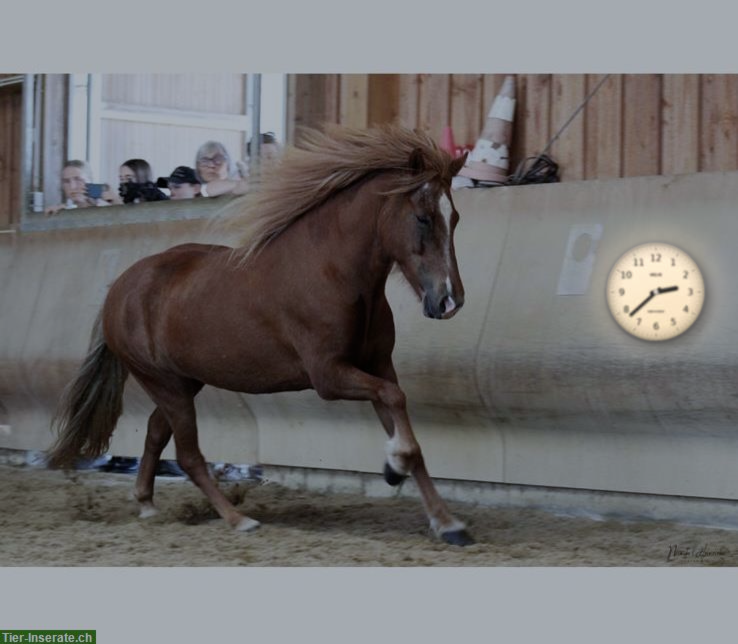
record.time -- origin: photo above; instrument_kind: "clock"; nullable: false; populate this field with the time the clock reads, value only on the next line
2:38
